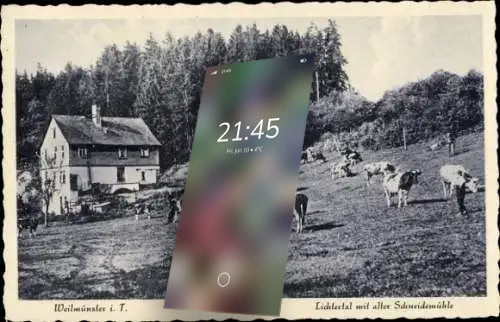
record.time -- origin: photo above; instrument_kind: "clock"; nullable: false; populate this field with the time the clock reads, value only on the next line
21:45
